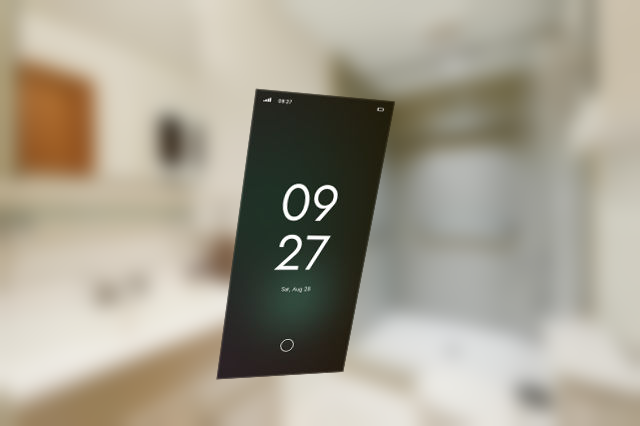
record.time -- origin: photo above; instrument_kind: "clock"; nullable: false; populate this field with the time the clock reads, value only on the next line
9:27
